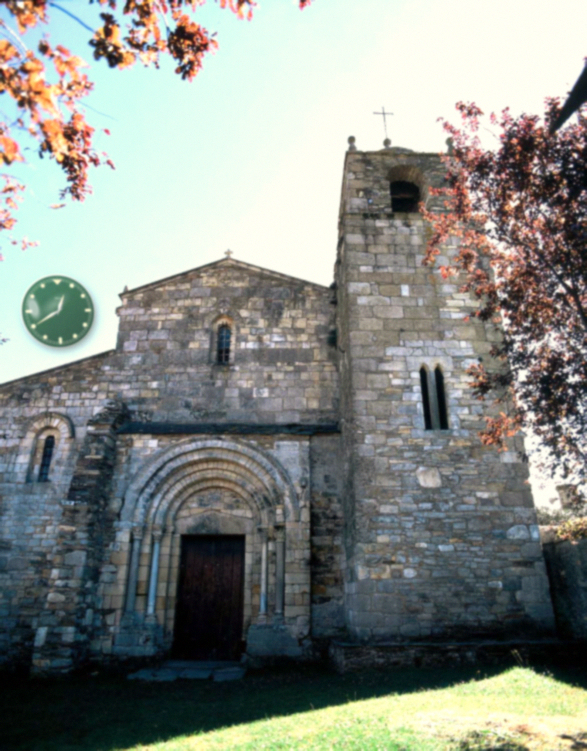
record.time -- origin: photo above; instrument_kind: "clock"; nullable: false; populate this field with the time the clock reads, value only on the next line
12:40
